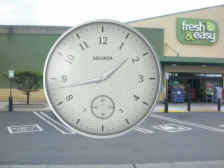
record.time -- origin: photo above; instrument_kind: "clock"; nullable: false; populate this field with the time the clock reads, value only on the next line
1:43
